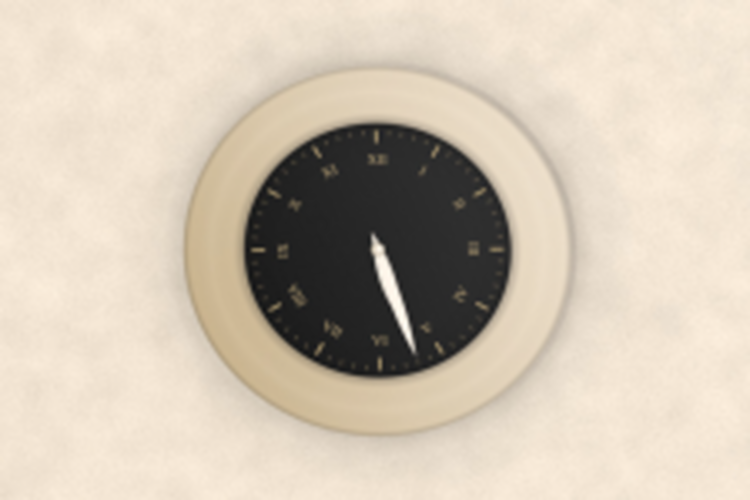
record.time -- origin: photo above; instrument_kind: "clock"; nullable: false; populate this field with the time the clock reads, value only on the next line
5:27
